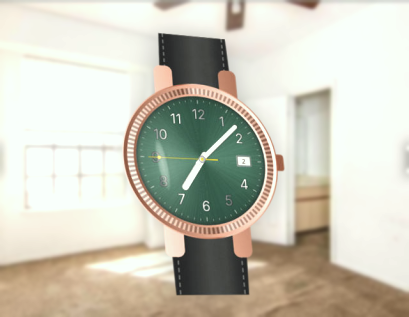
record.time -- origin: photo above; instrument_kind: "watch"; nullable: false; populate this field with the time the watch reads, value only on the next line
7:07:45
